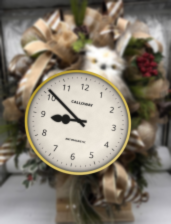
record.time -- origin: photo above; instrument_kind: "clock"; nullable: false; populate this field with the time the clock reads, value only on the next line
8:51
